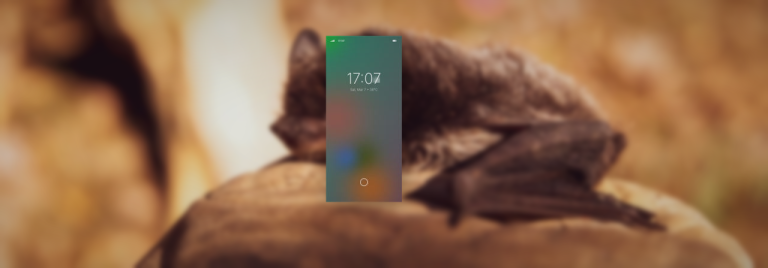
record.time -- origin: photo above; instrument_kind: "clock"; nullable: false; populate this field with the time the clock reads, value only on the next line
17:07
